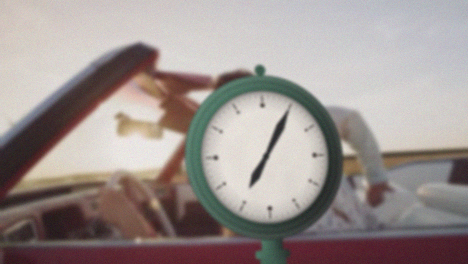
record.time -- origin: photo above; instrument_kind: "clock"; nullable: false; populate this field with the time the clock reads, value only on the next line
7:05
